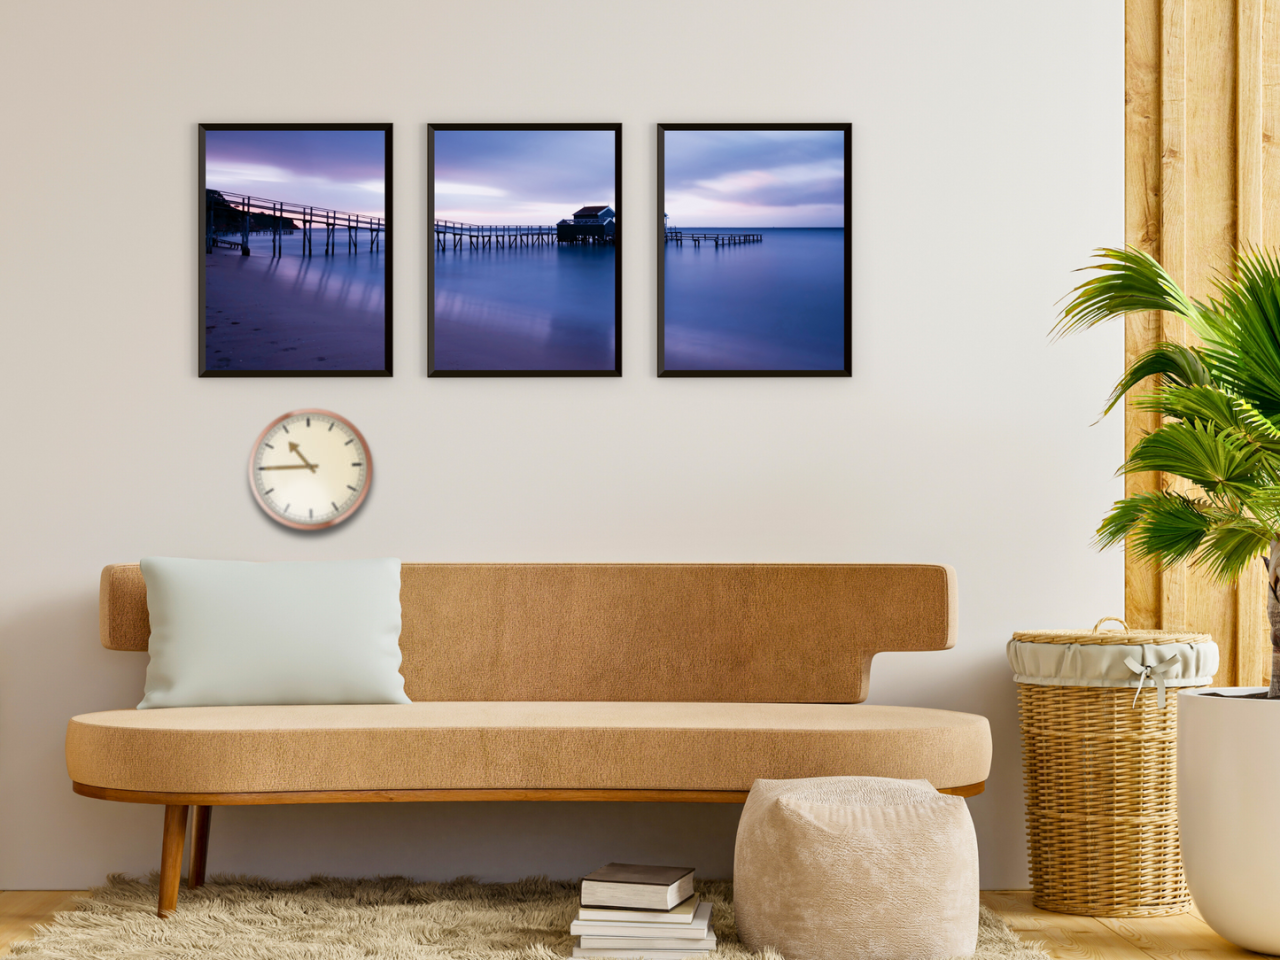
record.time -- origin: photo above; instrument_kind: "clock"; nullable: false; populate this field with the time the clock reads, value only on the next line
10:45
